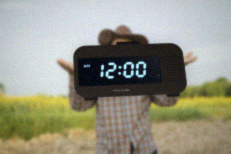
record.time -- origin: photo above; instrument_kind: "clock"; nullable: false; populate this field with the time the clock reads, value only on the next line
12:00
